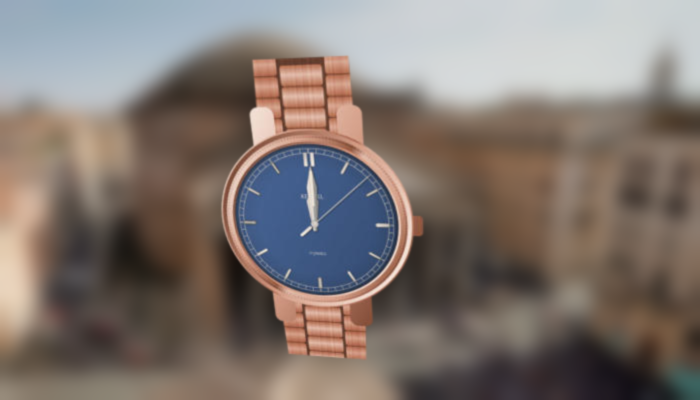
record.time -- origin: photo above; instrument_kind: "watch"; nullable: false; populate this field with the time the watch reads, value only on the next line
12:00:08
